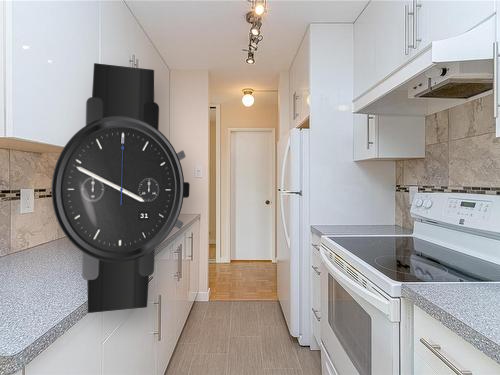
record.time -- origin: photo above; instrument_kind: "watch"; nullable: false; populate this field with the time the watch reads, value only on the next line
3:49
